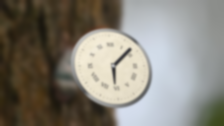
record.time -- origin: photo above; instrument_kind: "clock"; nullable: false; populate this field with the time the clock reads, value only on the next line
6:08
